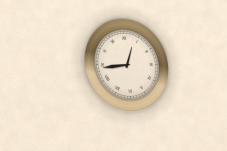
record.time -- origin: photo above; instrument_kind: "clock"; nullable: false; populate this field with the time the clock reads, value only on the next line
12:44
